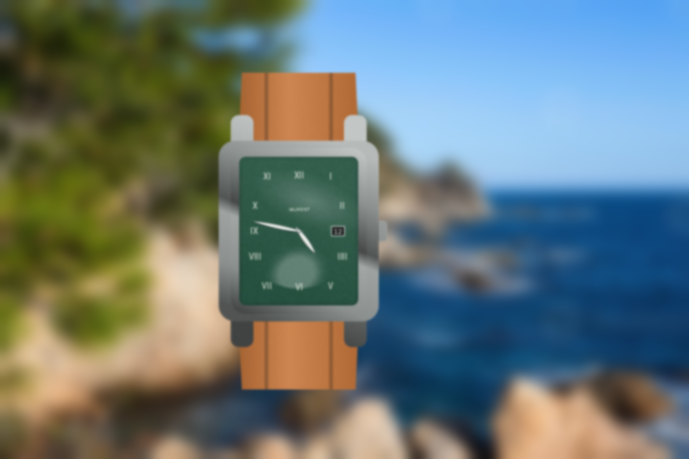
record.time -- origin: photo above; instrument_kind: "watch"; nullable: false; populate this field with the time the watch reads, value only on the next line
4:47
